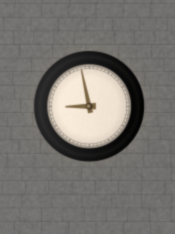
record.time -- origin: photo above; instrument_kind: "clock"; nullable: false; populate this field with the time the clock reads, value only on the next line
8:58
